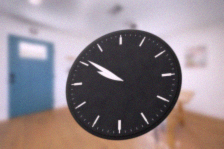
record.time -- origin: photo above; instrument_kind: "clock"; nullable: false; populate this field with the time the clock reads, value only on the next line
9:51
